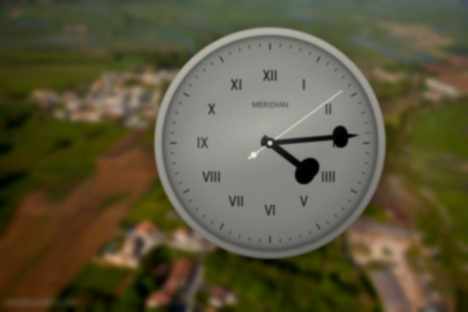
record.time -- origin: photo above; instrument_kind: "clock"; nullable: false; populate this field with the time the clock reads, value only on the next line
4:14:09
